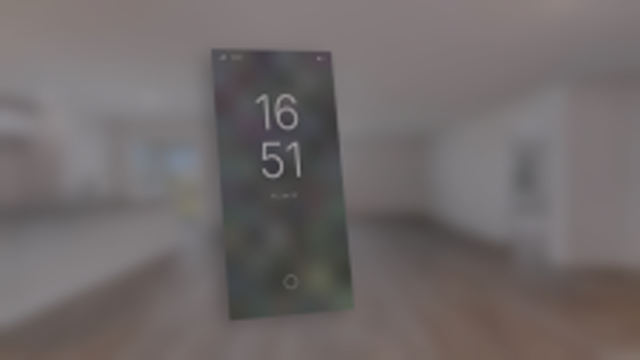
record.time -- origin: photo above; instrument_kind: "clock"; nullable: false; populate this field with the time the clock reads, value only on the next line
16:51
